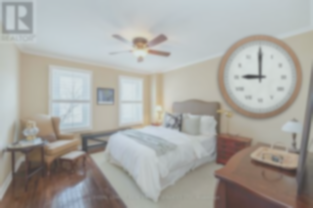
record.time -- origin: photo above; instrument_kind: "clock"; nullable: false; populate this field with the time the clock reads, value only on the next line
9:00
